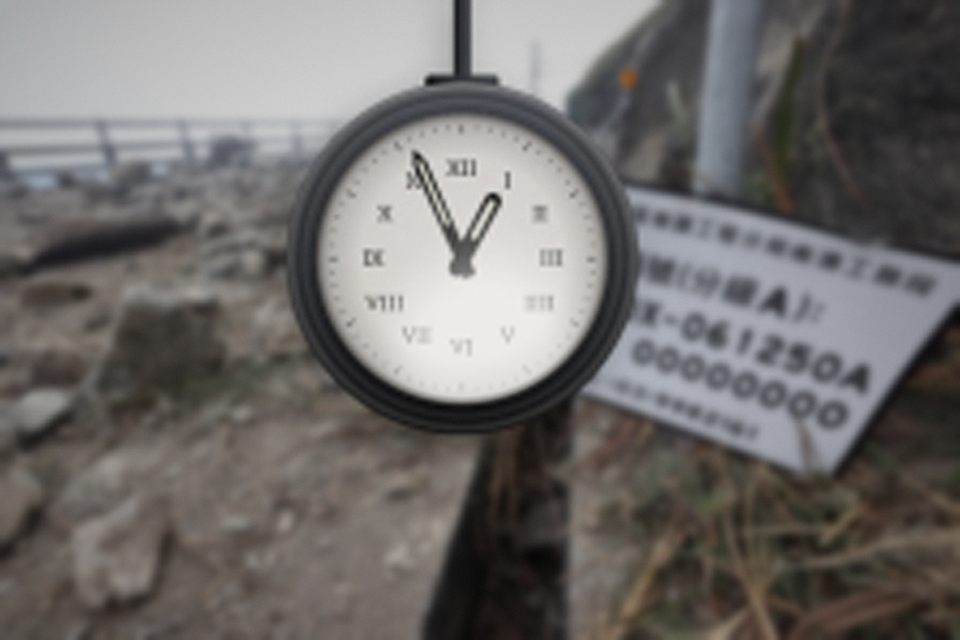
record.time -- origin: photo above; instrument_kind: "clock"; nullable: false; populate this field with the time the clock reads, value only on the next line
12:56
